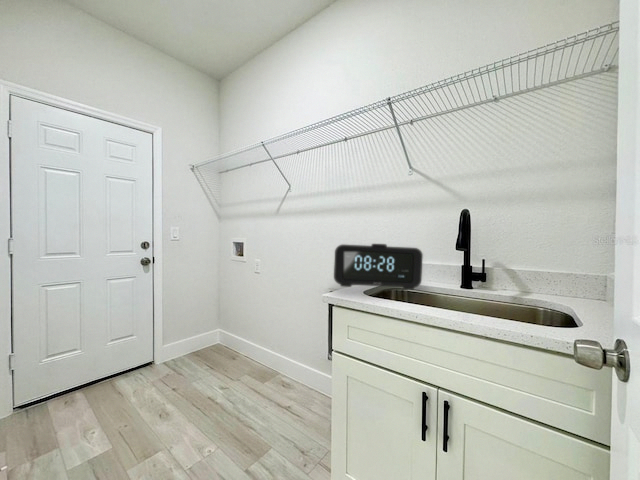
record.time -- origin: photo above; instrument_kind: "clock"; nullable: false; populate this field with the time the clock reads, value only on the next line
8:28
